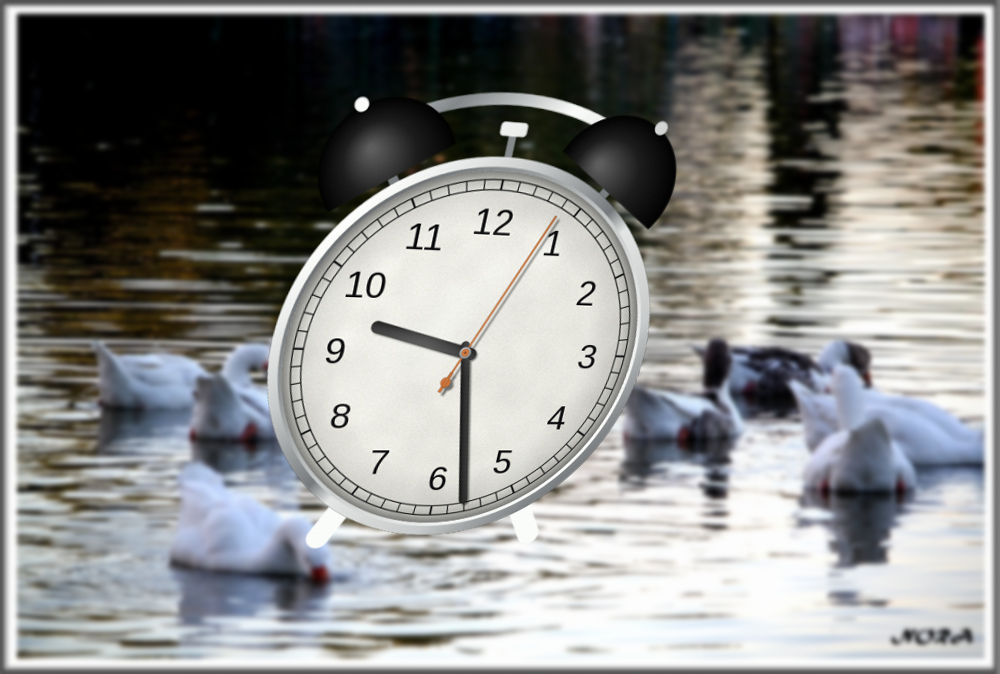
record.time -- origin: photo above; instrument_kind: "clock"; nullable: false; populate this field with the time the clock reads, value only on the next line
9:28:04
